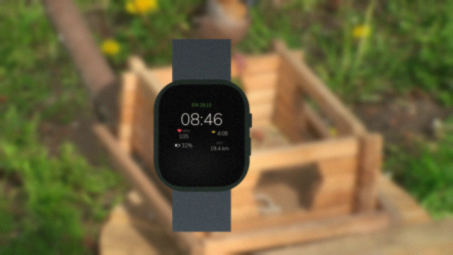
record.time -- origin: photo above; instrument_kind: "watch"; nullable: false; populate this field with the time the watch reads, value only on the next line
8:46
